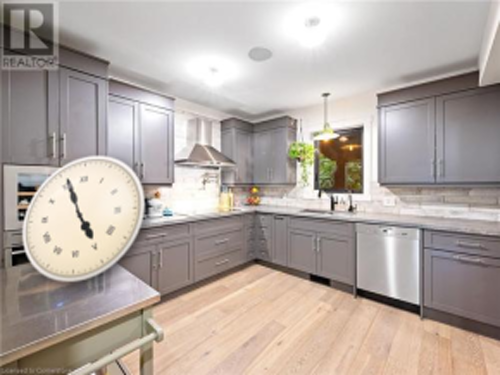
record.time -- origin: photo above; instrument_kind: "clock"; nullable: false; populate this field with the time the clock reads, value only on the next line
4:56
